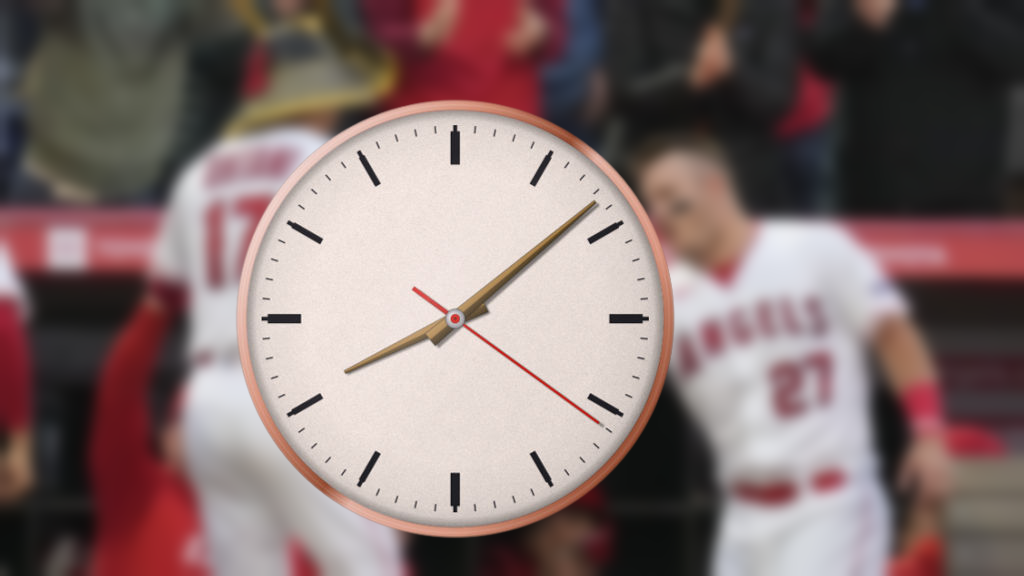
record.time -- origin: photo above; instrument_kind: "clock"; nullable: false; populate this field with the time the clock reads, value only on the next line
8:08:21
